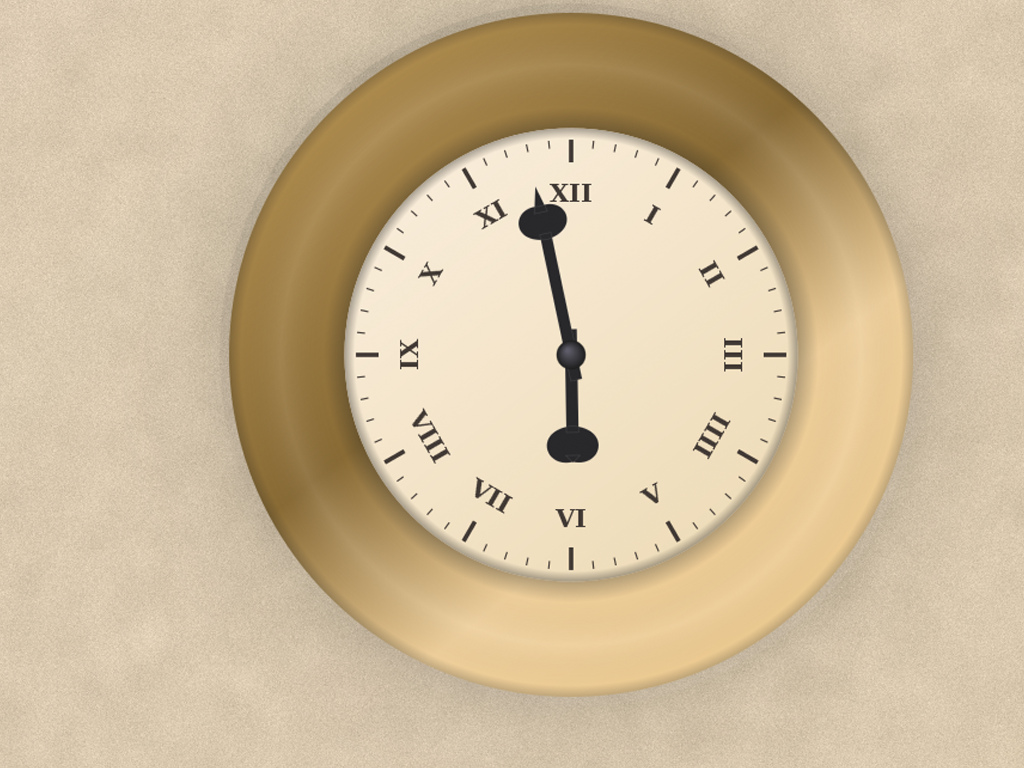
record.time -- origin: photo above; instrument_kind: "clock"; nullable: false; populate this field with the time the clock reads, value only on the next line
5:58
